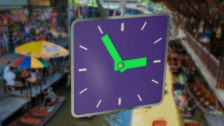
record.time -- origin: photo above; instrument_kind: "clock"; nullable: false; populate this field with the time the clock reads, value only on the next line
2:55
